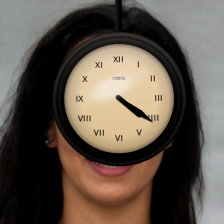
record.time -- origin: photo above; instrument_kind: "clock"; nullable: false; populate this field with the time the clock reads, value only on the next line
4:21
